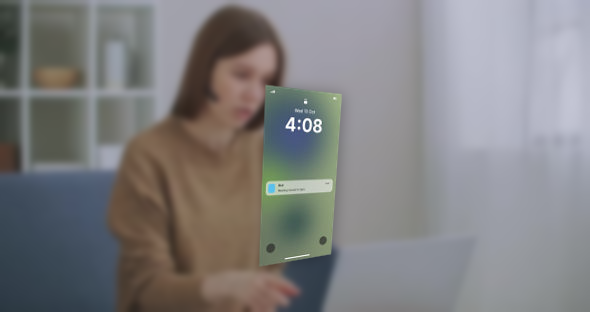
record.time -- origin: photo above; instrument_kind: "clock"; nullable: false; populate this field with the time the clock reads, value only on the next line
4:08
